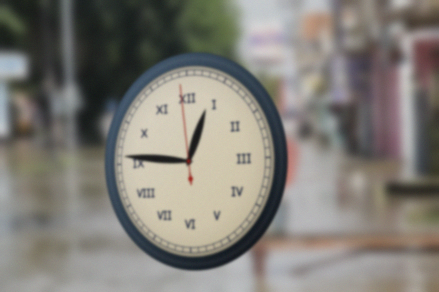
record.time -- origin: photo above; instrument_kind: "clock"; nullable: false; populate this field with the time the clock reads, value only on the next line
12:45:59
